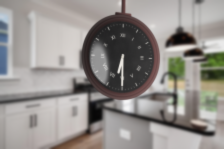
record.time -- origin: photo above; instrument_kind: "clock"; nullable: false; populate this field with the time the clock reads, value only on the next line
6:30
